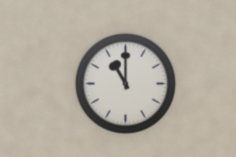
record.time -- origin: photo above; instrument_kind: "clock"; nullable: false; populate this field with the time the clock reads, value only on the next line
11:00
